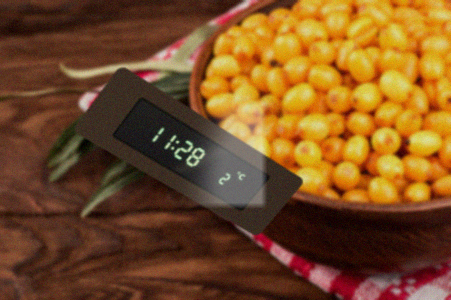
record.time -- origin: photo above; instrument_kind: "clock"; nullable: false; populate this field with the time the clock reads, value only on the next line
11:28
